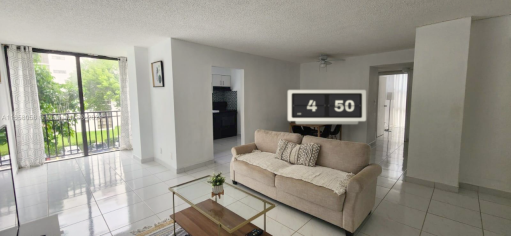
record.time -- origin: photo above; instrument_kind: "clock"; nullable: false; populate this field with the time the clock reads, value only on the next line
4:50
